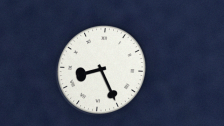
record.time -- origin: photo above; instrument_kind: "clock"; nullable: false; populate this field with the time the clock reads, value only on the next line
8:25
